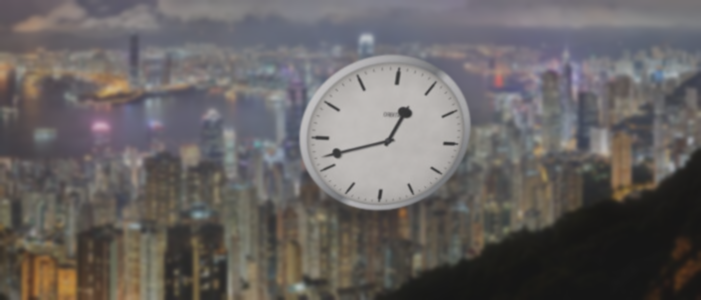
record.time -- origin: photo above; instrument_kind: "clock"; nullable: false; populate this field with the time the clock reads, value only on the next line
12:42
